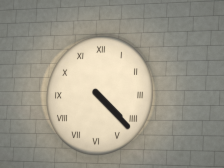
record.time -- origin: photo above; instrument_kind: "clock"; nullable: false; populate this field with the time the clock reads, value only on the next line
4:22
